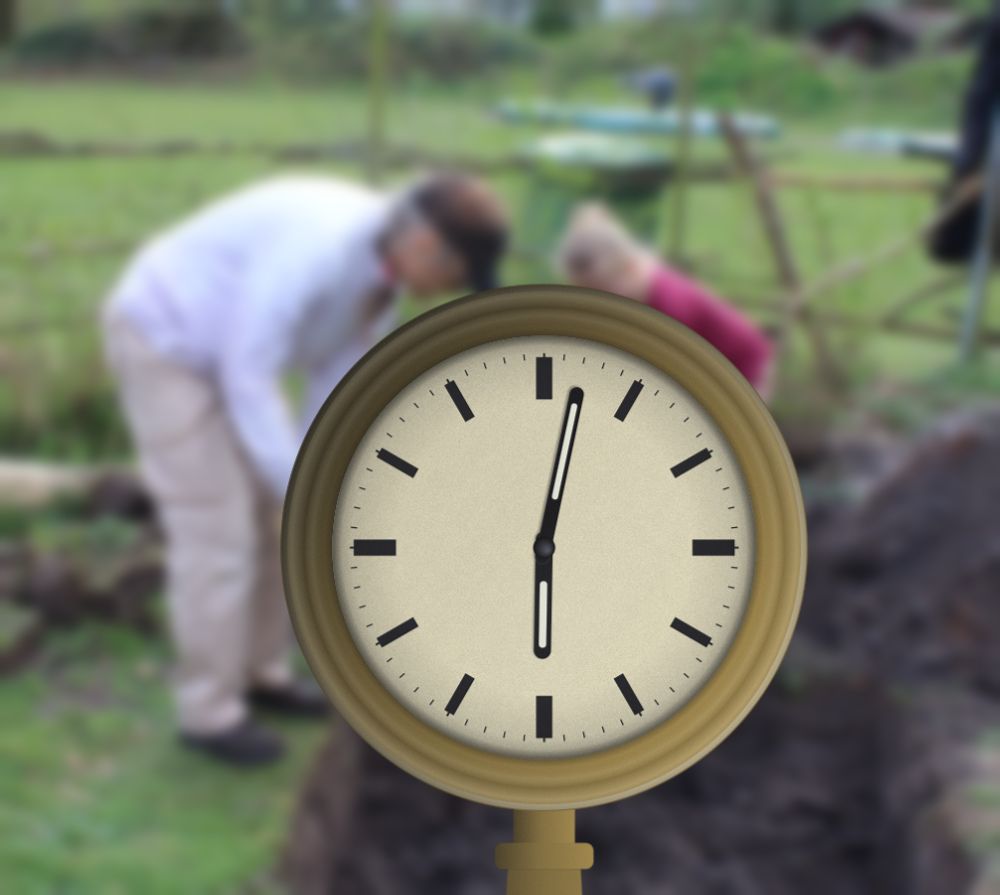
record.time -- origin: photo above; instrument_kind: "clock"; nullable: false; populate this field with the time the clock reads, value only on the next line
6:02
